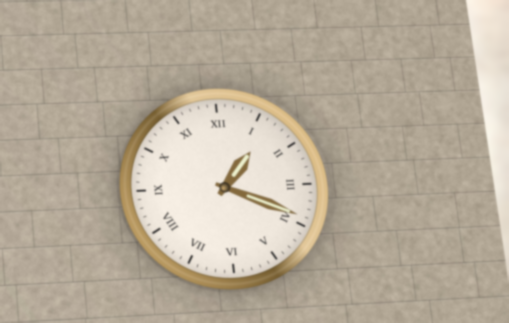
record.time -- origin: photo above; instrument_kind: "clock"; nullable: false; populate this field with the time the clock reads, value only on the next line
1:19
